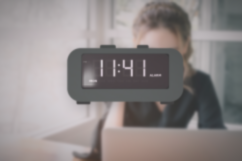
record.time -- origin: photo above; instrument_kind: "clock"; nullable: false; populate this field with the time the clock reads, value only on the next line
11:41
